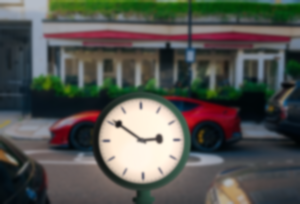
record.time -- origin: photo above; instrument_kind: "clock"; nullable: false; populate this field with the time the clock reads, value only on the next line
2:51
